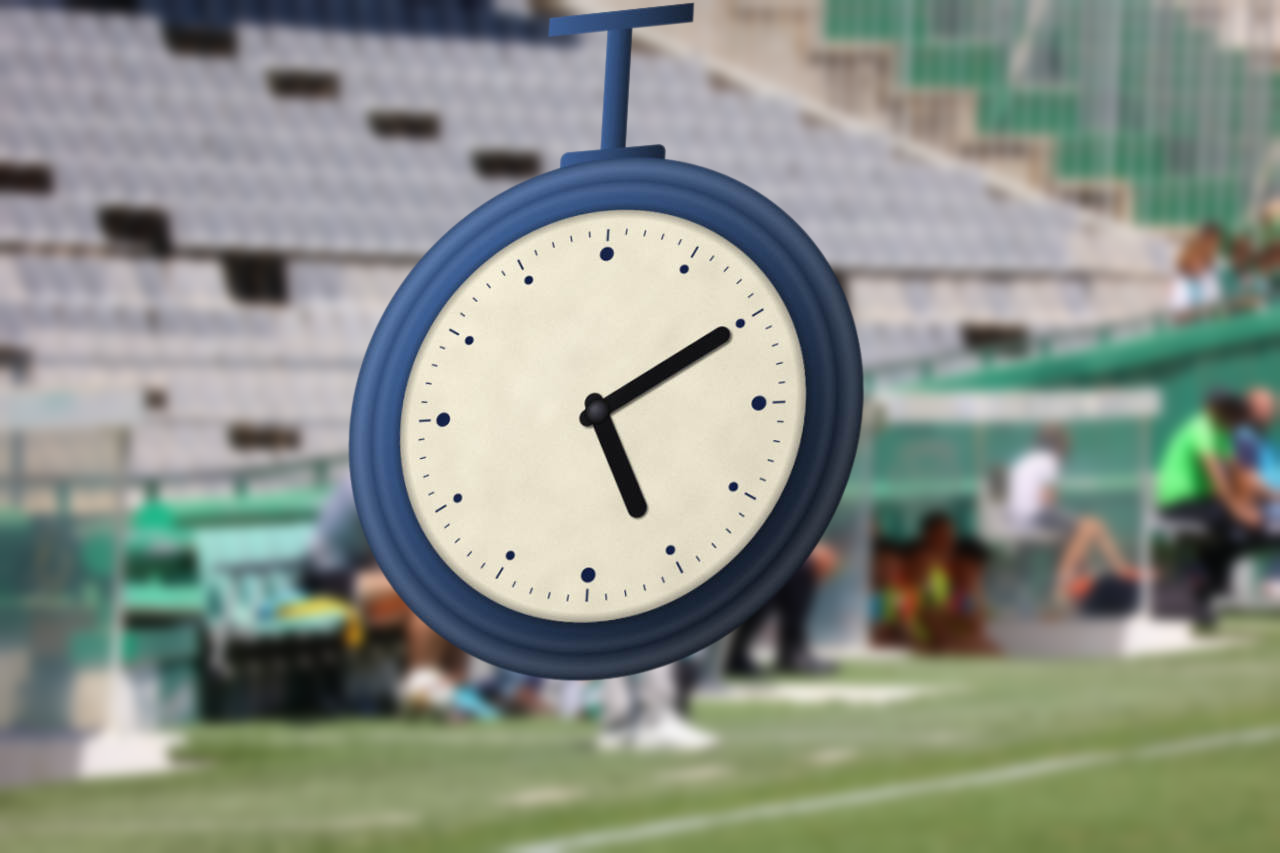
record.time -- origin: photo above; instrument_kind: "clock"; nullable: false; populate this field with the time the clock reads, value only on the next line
5:10
